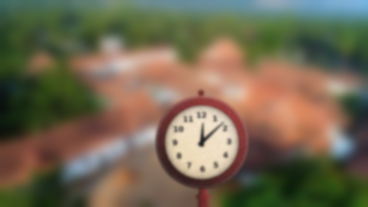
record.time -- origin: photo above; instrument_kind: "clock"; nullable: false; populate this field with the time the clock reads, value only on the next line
12:08
